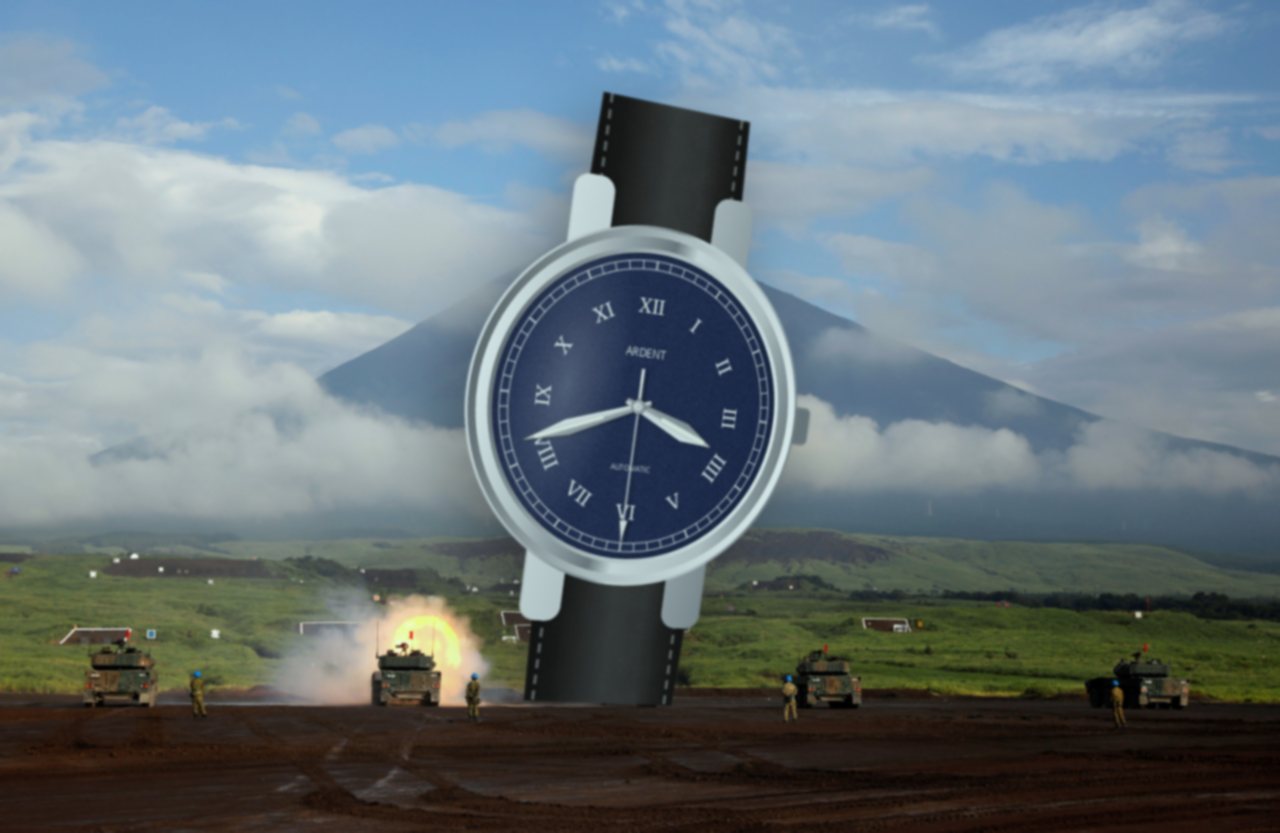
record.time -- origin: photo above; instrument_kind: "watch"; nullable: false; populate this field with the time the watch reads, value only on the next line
3:41:30
